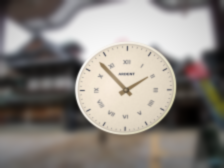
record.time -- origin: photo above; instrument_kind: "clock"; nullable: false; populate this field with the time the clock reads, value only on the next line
1:53
